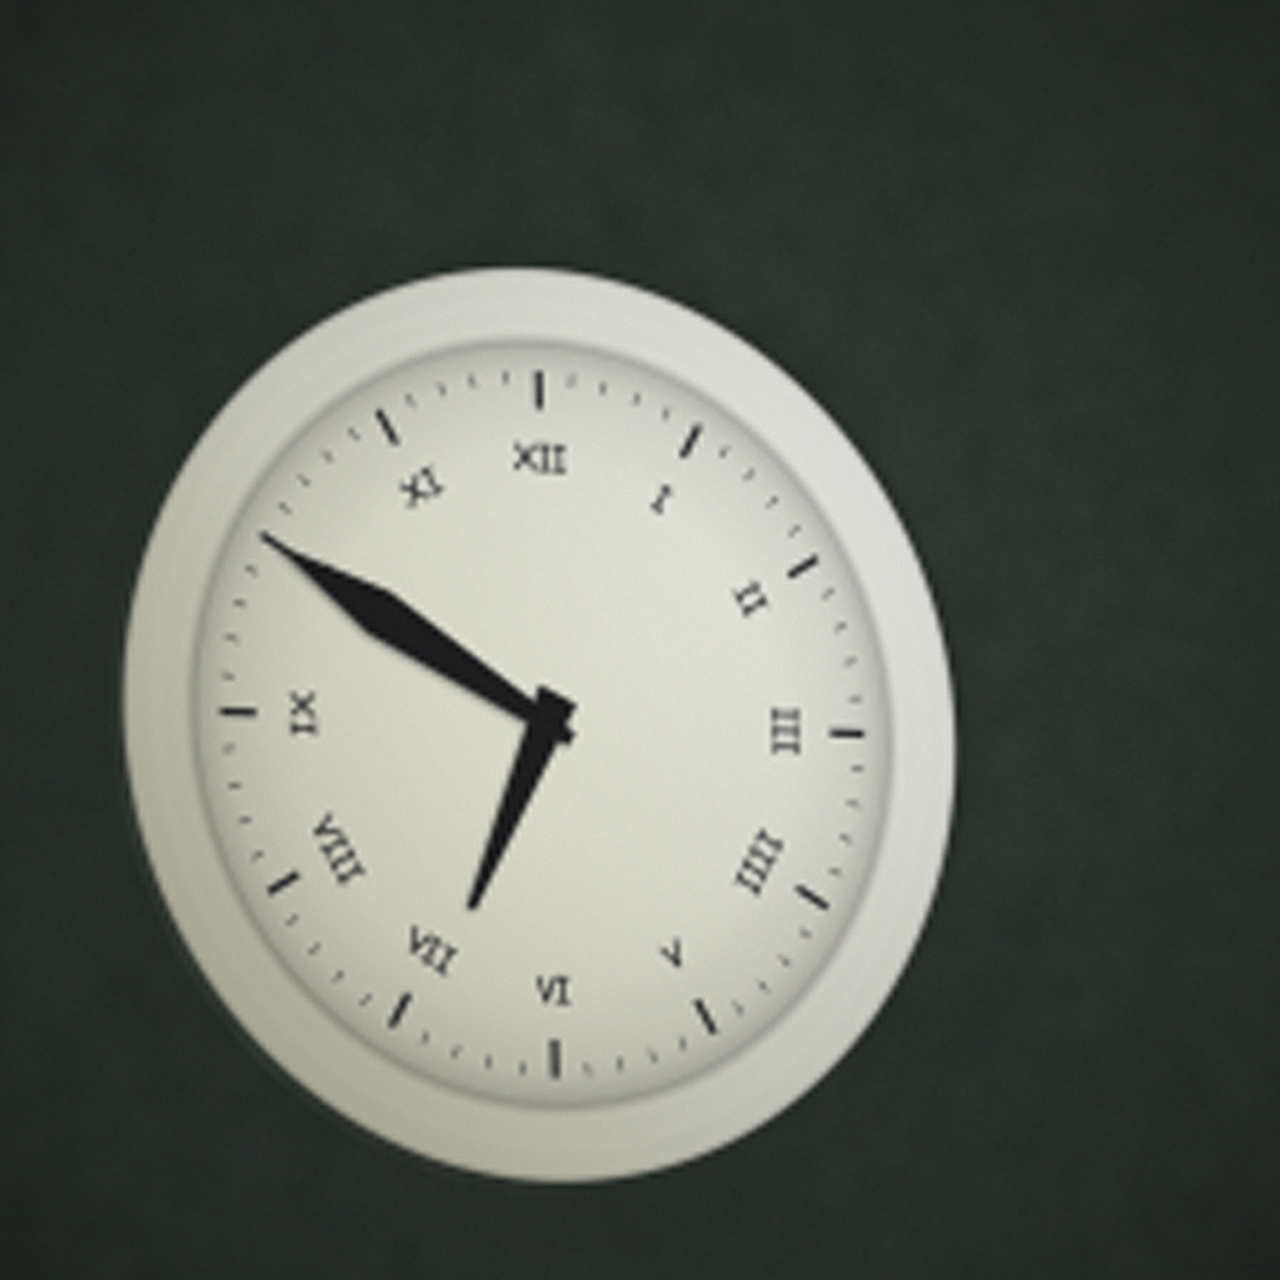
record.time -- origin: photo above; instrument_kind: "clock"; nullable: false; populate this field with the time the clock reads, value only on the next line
6:50
